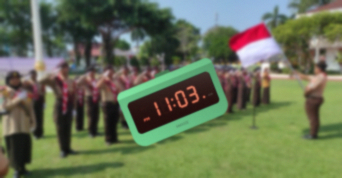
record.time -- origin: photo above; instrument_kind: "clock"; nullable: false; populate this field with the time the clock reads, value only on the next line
11:03
